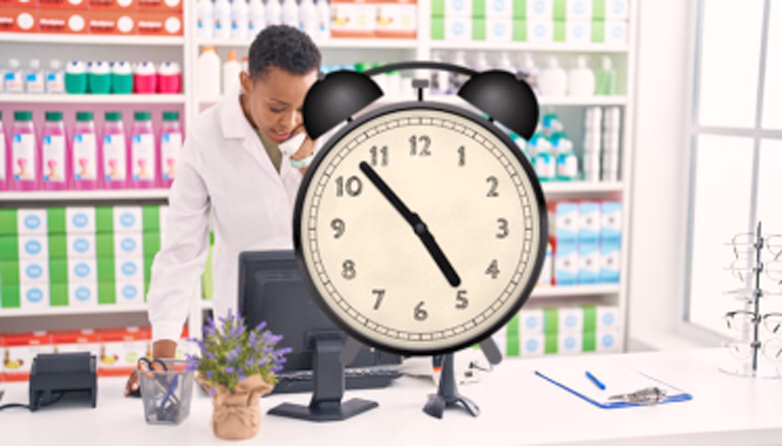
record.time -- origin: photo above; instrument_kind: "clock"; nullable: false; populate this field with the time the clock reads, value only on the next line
4:53
